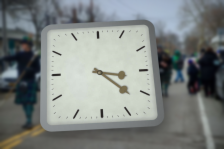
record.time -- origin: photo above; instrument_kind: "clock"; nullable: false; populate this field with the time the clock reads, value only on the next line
3:22
